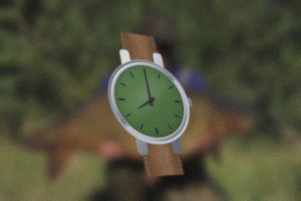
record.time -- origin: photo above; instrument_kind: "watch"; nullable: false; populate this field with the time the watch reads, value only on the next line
8:00
